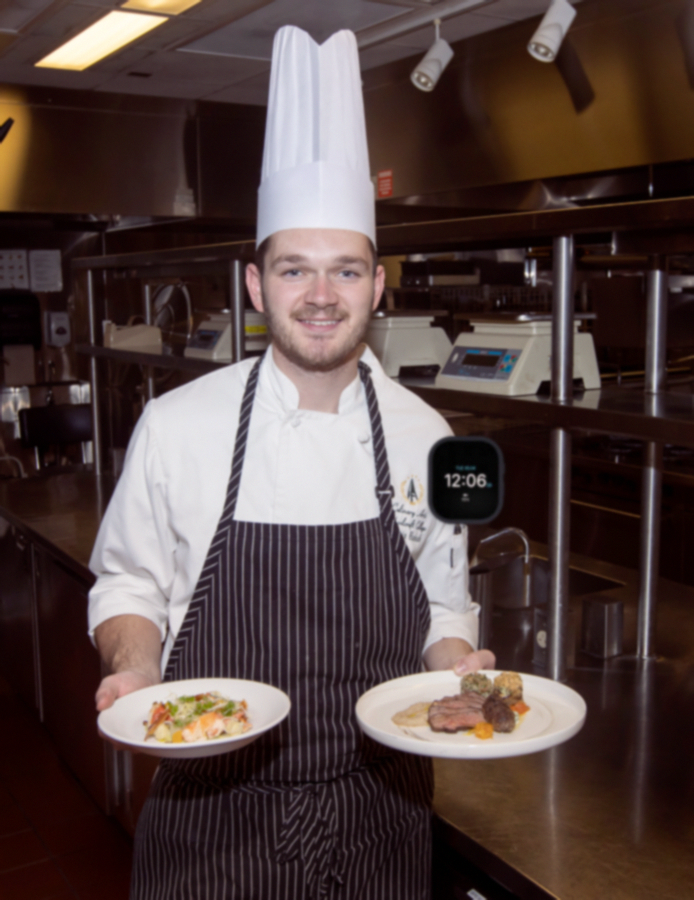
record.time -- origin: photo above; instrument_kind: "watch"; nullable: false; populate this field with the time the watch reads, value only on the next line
12:06
